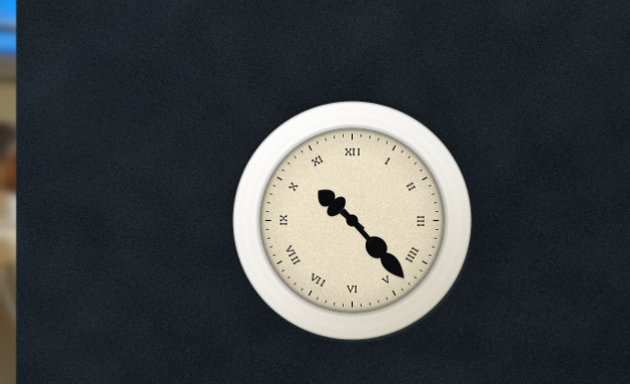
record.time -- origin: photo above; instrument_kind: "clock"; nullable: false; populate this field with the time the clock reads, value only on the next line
10:23
